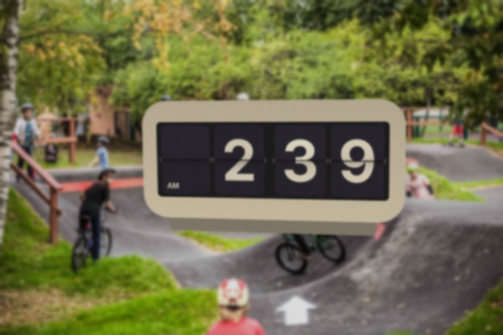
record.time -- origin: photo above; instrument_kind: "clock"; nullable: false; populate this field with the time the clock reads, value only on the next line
2:39
